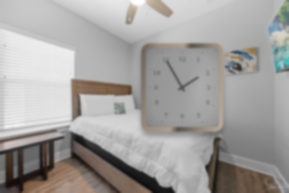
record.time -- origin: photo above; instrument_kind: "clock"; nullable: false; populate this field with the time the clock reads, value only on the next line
1:55
